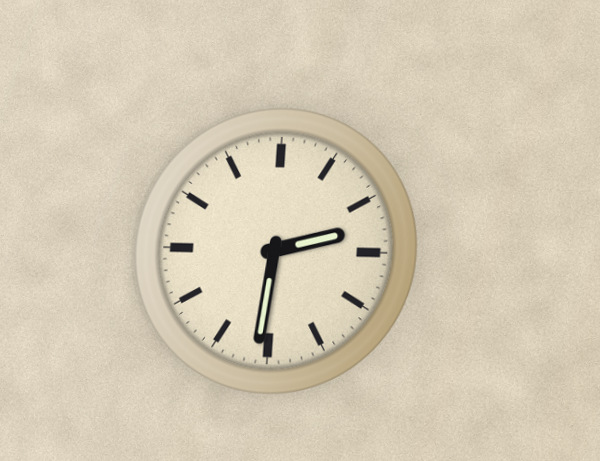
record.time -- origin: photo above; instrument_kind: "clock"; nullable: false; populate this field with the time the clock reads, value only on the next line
2:31
